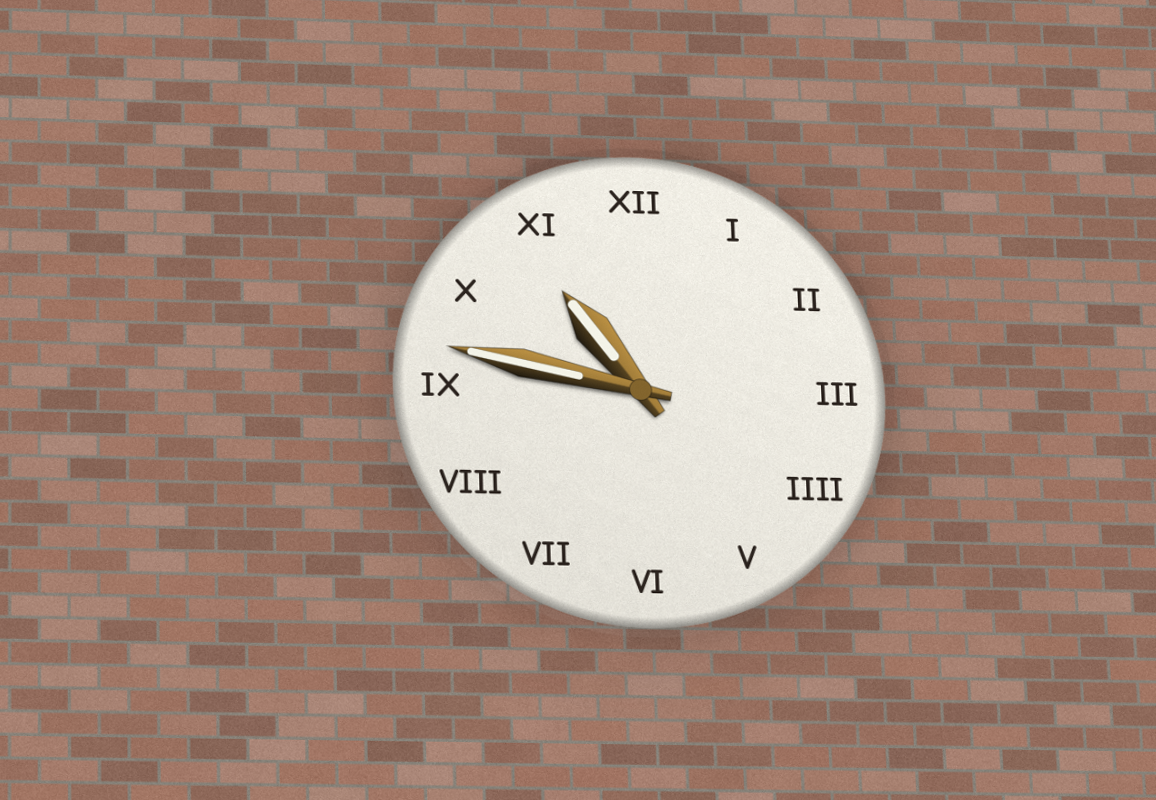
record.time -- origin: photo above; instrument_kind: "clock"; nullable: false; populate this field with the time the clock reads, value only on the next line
10:47
